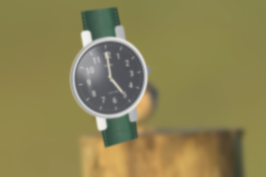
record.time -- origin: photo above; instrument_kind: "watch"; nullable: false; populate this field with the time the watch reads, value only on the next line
5:00
